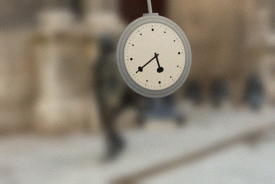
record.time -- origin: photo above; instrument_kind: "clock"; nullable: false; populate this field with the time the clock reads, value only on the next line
5:40
